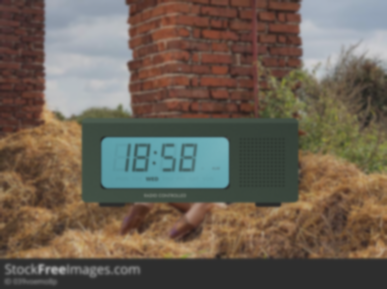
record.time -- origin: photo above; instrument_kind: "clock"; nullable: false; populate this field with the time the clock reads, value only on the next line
18:58
